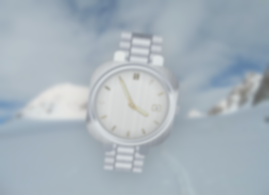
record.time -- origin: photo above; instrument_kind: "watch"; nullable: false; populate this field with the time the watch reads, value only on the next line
3:55
